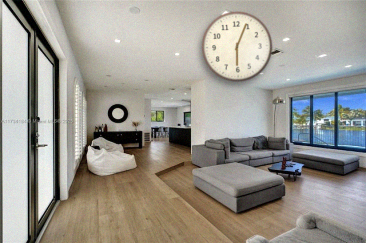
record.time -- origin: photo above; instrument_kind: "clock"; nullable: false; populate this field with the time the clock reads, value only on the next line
6:04
